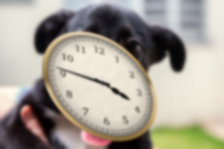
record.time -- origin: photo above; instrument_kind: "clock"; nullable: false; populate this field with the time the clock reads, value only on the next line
3:46
